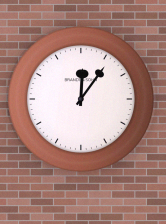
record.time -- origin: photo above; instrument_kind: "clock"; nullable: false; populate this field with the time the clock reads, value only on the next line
12:06
